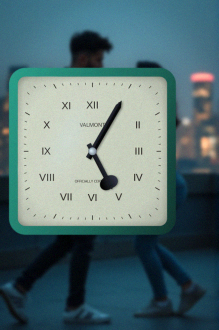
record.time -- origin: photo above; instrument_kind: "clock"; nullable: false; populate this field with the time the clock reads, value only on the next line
5:05
